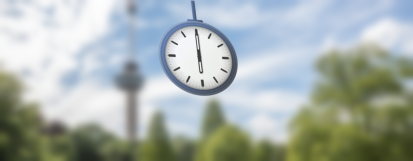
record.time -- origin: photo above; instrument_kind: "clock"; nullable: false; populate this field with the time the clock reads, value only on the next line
6:00
